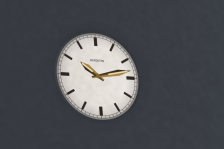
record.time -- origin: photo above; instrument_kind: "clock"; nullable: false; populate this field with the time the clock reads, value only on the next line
10:13
